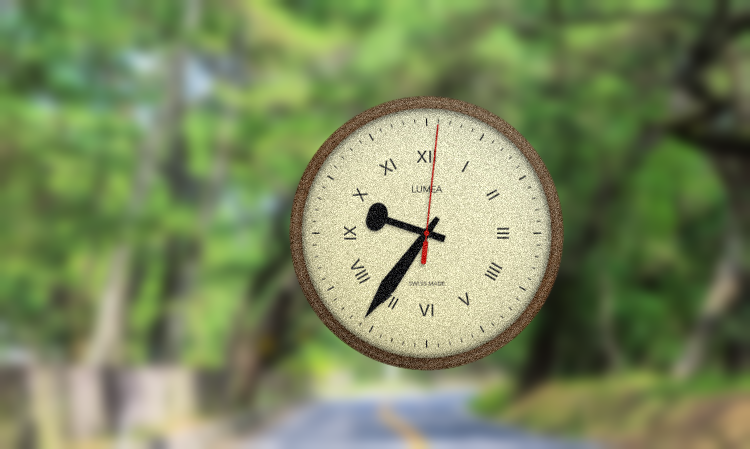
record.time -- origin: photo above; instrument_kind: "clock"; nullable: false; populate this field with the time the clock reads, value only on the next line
9:36:01
